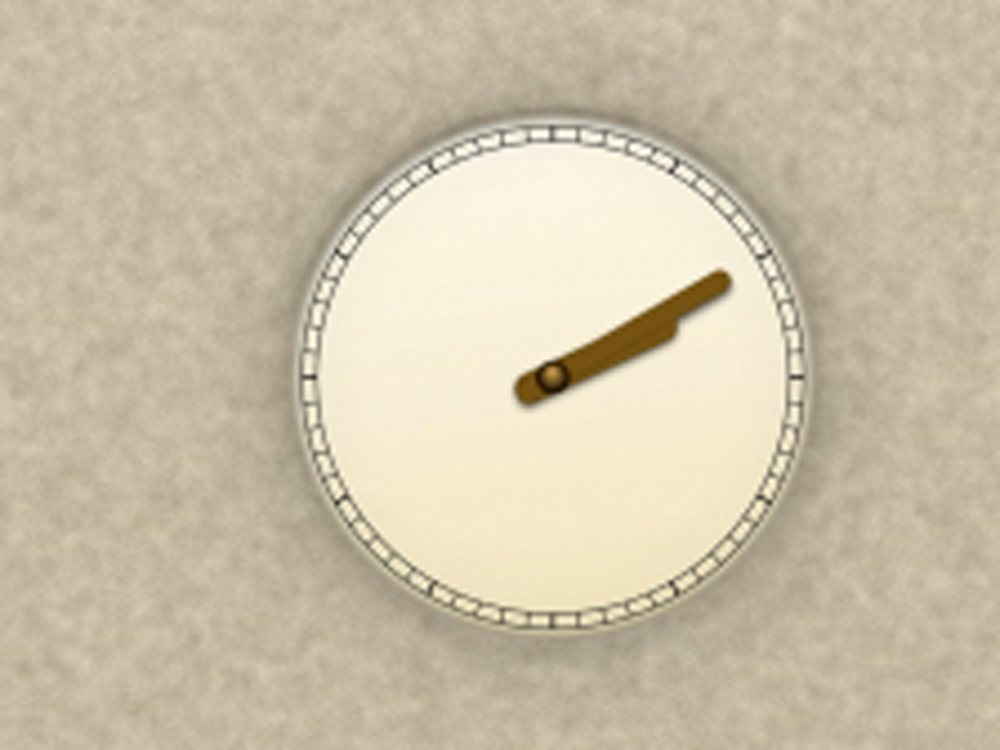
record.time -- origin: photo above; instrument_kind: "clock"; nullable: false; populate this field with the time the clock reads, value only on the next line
2:10
